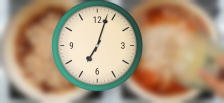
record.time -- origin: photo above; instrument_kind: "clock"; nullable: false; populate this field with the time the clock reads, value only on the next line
7:03
